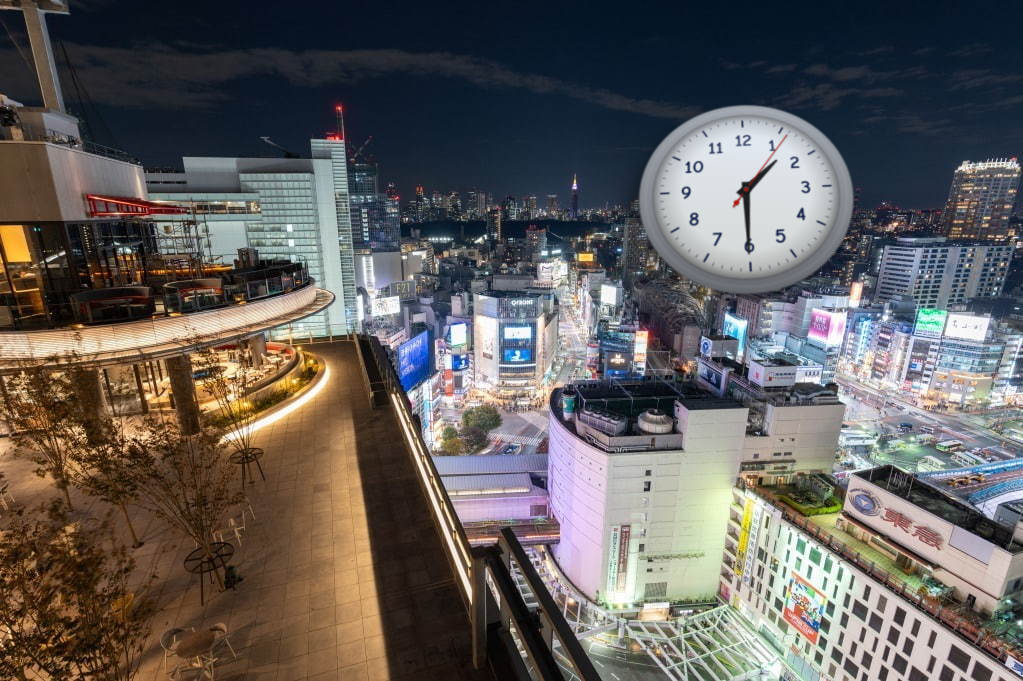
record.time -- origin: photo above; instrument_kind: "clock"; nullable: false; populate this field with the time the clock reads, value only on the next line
1:30:06
